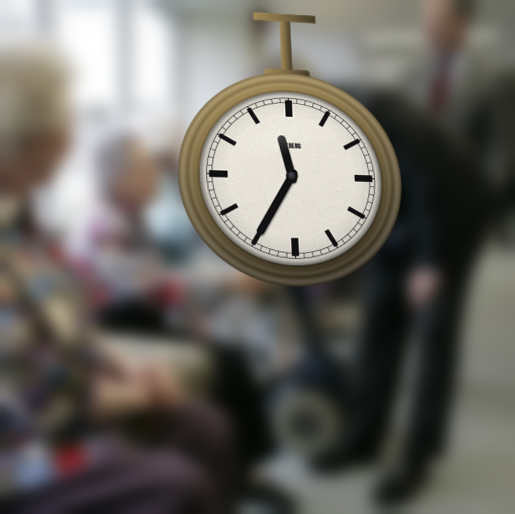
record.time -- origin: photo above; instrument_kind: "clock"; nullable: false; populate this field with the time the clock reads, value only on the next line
11:35
